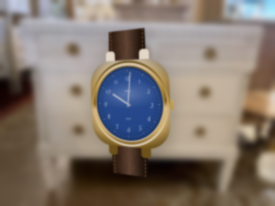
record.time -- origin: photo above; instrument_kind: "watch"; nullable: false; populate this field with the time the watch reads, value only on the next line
10:01
